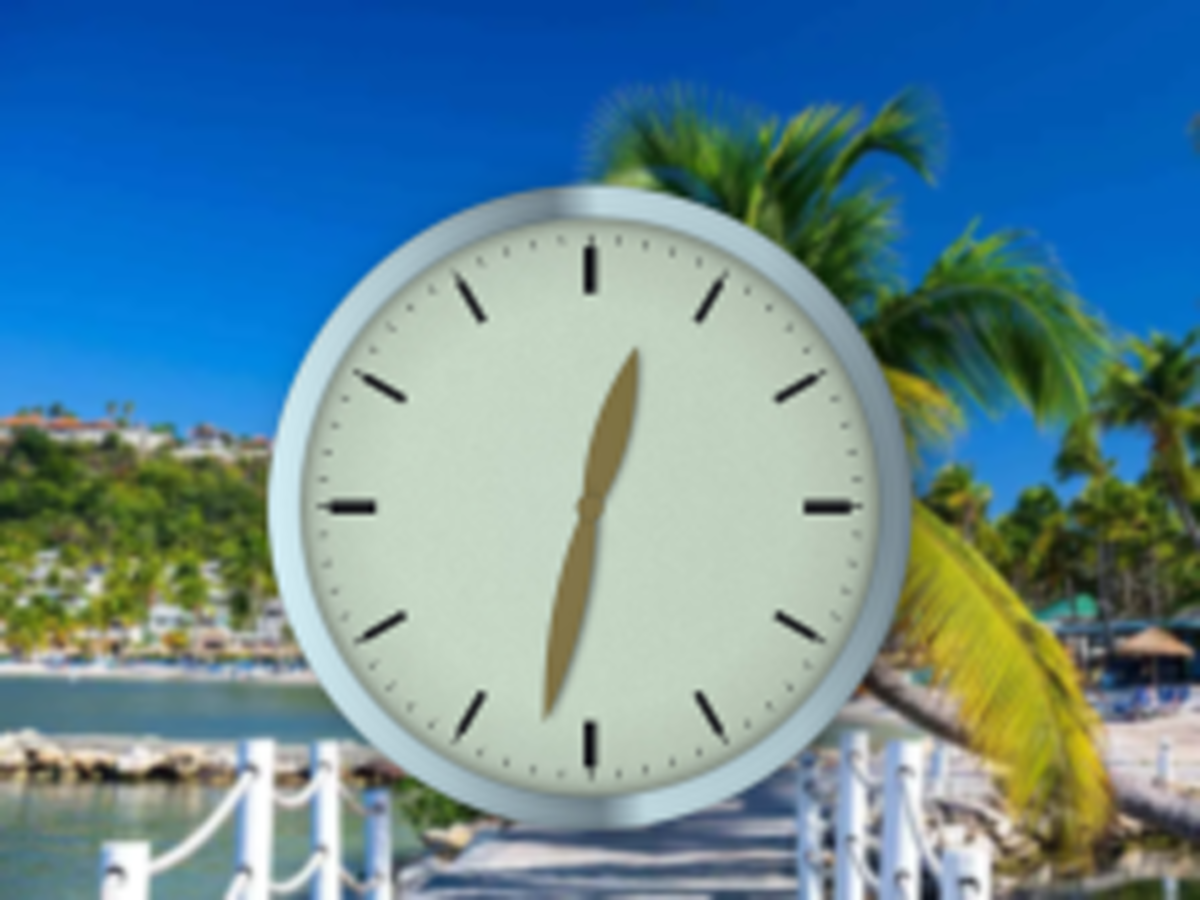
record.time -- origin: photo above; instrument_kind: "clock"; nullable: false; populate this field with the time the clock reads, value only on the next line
12:32
